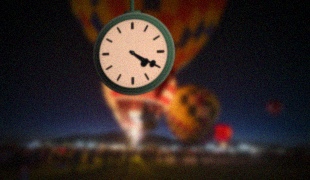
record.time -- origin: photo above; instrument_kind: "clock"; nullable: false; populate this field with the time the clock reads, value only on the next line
4:20
